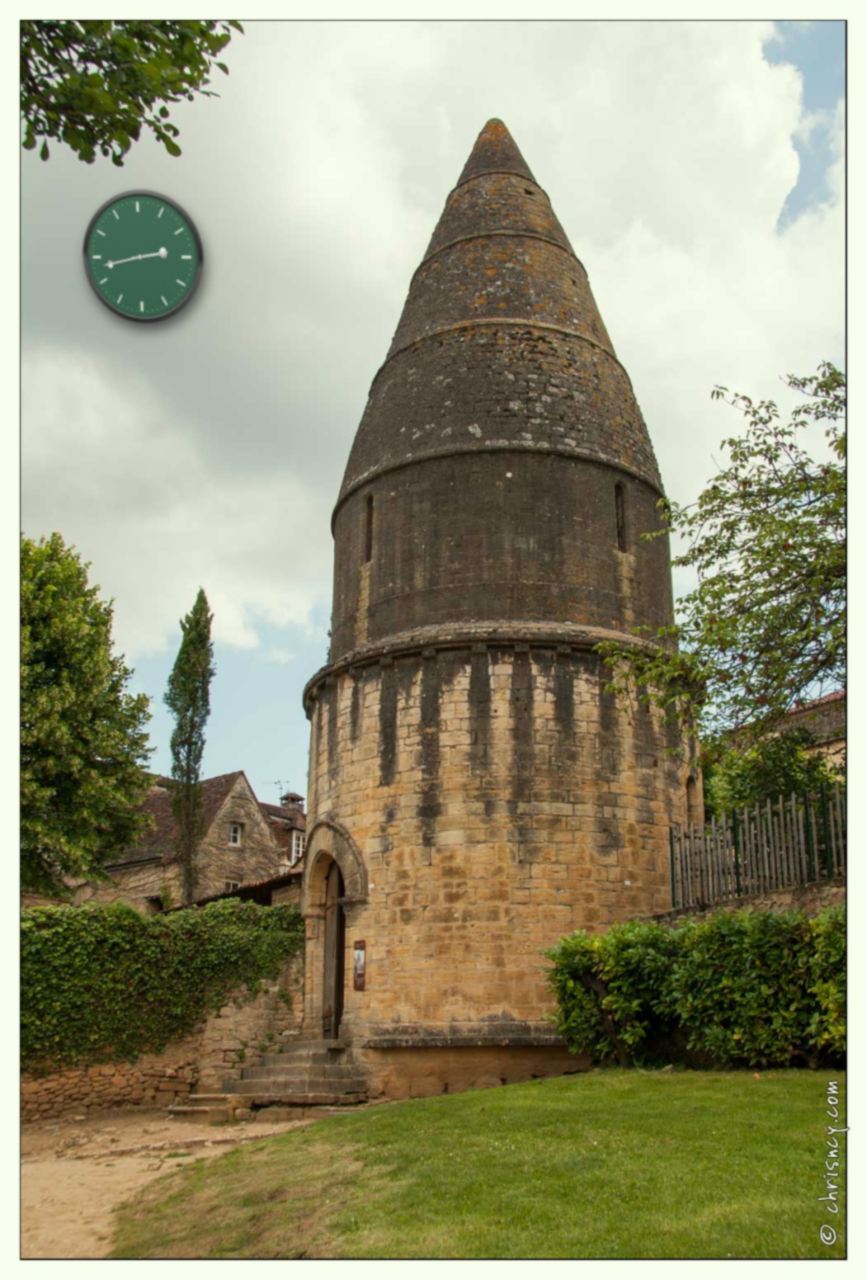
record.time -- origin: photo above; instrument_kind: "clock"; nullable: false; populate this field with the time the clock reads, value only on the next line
2:43
